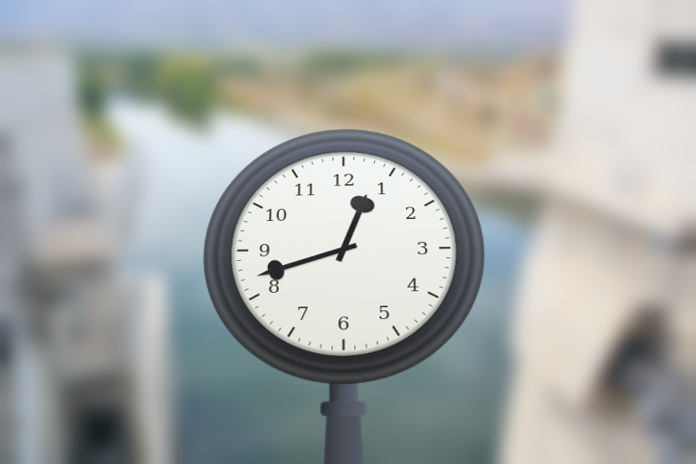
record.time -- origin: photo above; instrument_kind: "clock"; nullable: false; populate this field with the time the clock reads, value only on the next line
12:42
